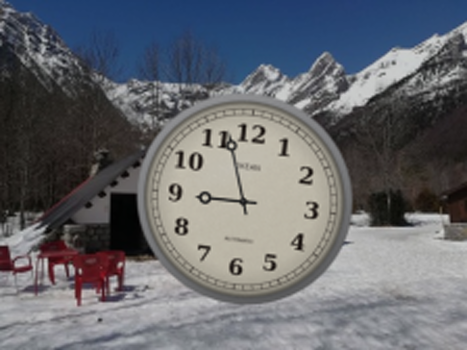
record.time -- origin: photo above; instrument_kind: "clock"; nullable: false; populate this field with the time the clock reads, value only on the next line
8:57
